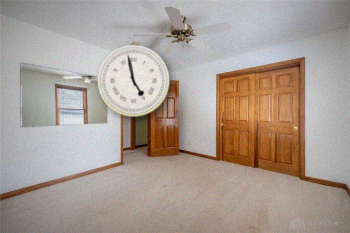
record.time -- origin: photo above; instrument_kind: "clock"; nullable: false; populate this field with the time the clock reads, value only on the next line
4:58
